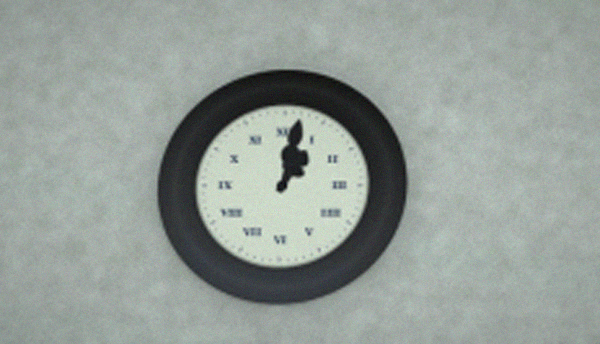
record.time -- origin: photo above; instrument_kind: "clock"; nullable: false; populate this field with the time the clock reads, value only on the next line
1:02
